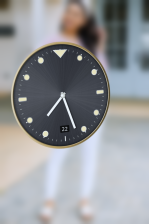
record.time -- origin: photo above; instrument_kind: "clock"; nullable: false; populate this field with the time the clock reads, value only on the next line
7:27
